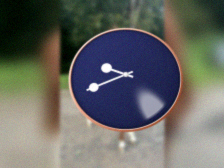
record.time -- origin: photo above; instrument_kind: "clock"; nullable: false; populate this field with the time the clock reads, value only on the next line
9:41
